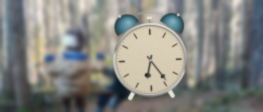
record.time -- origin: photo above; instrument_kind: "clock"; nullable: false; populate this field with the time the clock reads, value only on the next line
6:24
